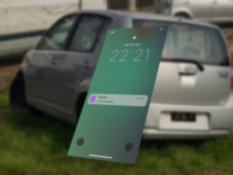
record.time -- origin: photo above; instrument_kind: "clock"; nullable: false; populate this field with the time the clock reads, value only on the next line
22:21
